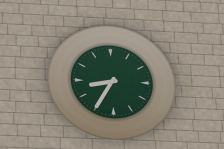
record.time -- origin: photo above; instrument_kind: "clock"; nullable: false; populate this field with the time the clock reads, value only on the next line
8:35
